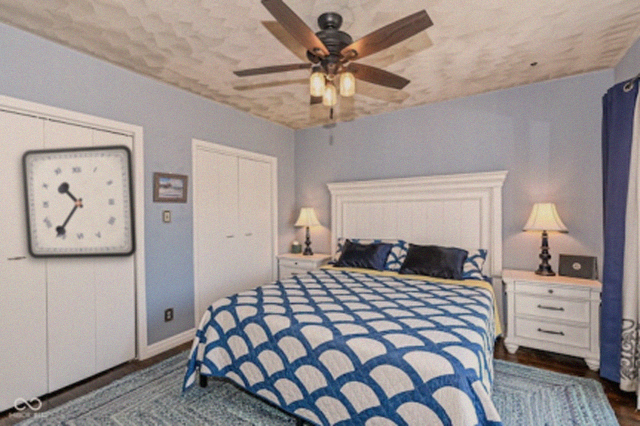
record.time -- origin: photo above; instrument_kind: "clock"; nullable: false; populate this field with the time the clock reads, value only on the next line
10:36
